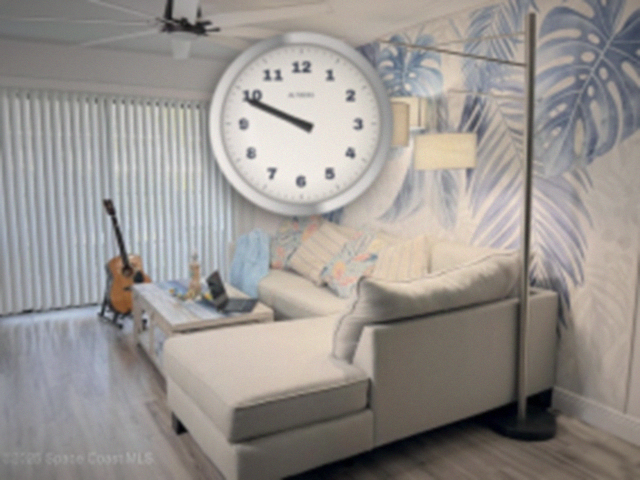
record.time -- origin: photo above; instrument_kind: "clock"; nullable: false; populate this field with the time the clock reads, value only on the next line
9:49
